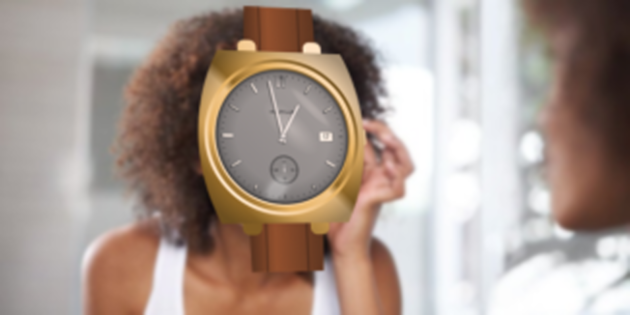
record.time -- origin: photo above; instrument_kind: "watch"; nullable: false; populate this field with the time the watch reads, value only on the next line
12:58
